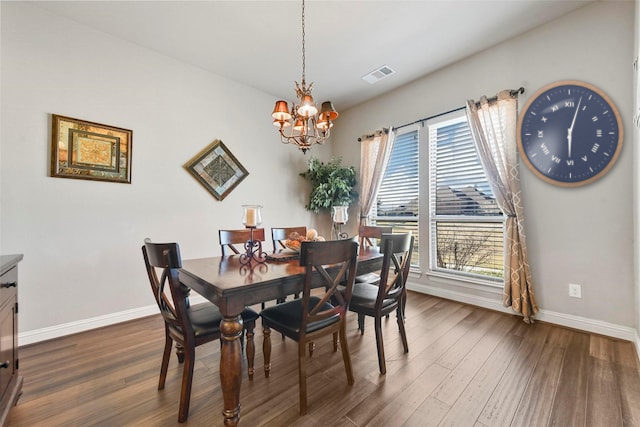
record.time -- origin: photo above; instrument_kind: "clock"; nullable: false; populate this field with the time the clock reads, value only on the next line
6:03
